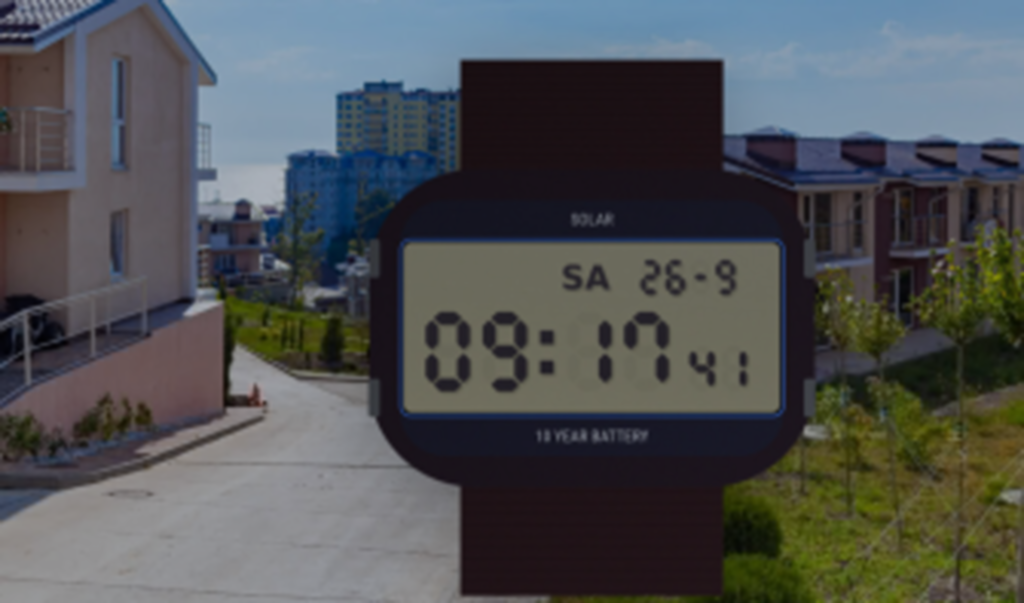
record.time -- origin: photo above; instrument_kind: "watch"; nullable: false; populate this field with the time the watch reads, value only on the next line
9:17:41
